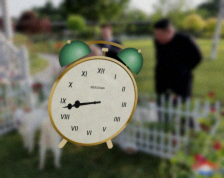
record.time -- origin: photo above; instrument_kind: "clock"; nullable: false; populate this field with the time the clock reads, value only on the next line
8:43
